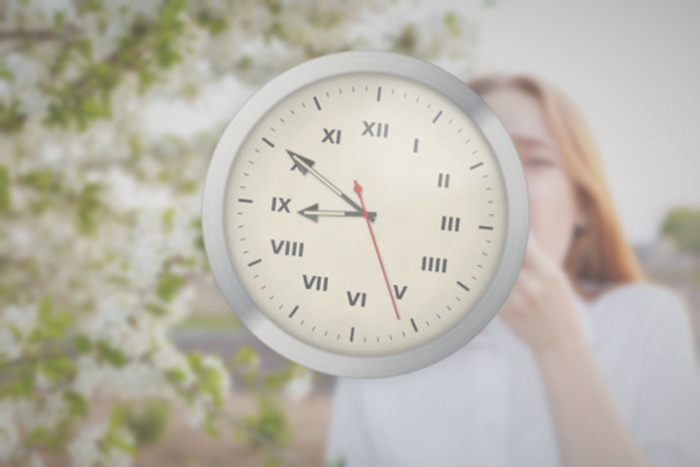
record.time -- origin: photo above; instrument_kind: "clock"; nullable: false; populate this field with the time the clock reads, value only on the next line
8:50:26
